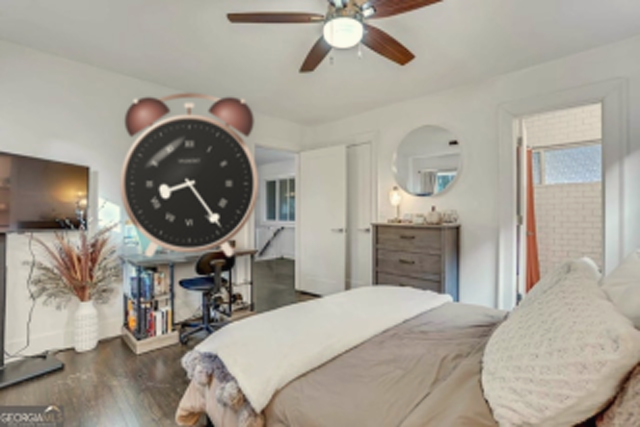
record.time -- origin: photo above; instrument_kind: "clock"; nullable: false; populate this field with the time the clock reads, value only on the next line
8:24
